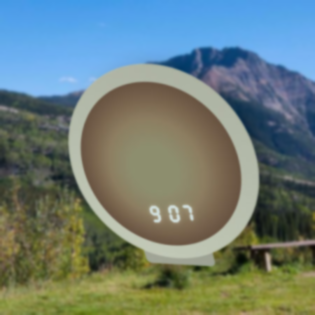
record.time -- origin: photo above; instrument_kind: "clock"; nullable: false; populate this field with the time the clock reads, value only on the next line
9:07
